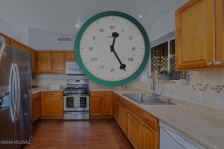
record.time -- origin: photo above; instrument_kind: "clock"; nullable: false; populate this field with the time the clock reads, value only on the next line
12:25
